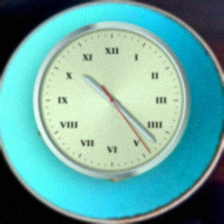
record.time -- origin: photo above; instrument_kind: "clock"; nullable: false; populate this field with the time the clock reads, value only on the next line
10:22:24
